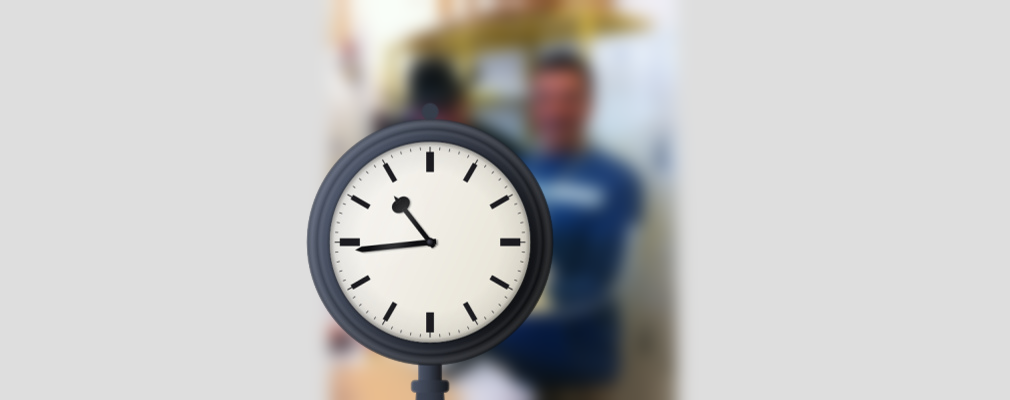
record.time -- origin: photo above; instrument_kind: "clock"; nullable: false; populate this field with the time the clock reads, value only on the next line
10:44
